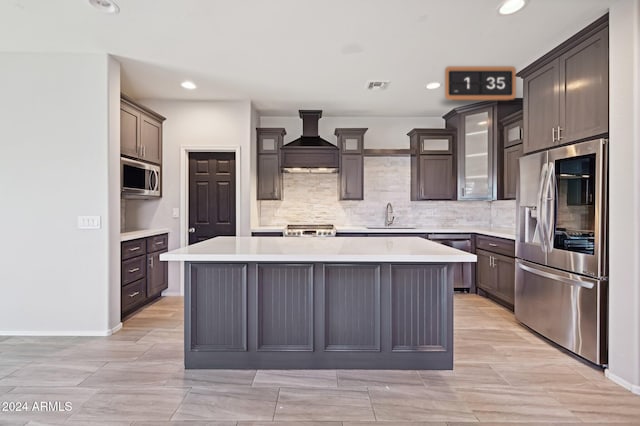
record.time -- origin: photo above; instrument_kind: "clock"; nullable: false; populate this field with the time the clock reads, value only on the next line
1:35
